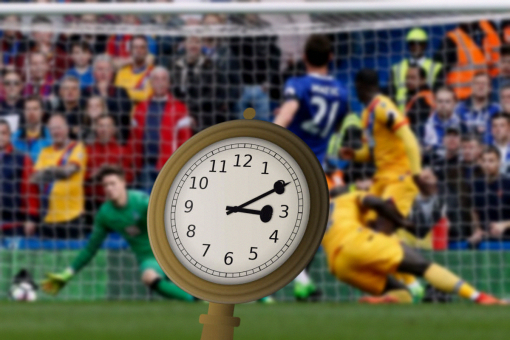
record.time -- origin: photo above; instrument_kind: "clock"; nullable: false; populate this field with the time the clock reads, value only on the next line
3:10
